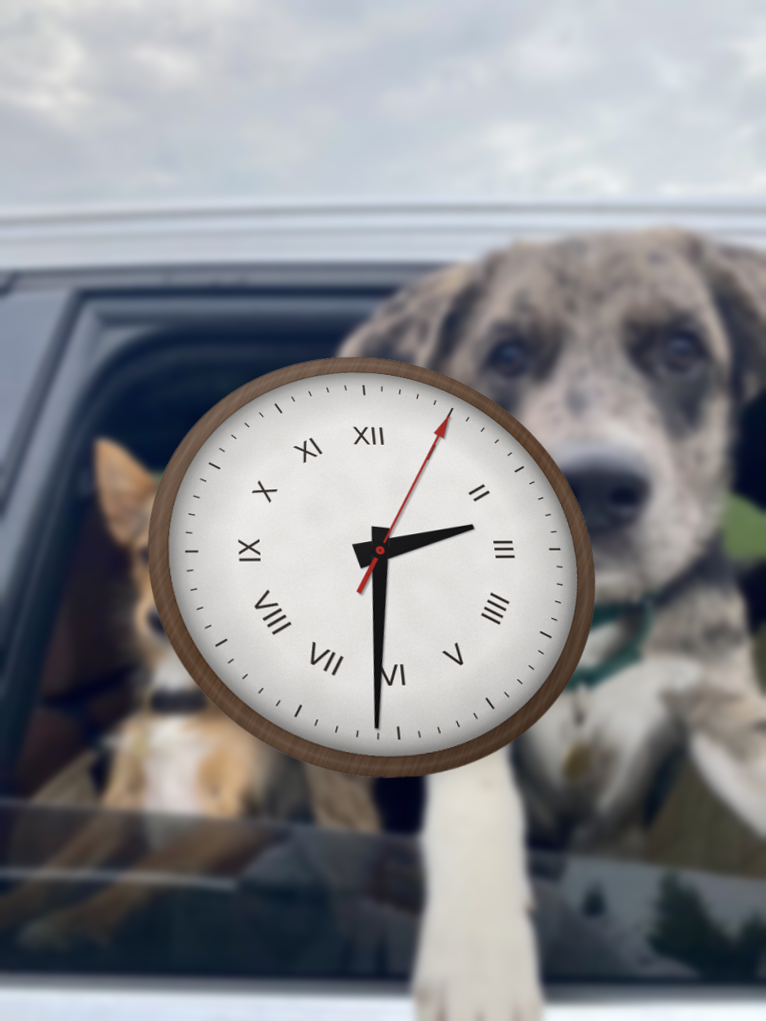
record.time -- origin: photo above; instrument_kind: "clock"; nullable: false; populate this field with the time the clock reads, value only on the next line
2:31:05
